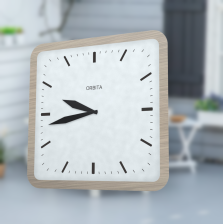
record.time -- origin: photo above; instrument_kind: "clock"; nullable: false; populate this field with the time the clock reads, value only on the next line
9:43
